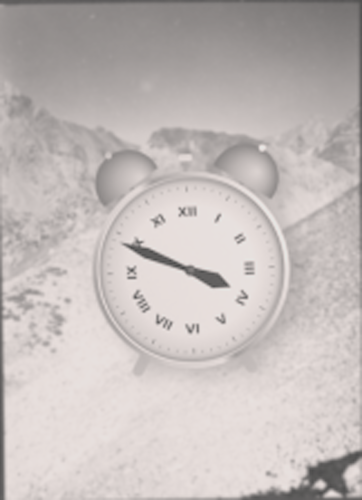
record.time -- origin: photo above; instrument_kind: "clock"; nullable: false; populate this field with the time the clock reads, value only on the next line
3:49
